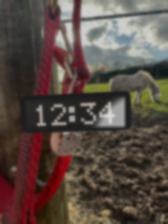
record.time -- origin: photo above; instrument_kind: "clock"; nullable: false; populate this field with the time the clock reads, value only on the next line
12:34
